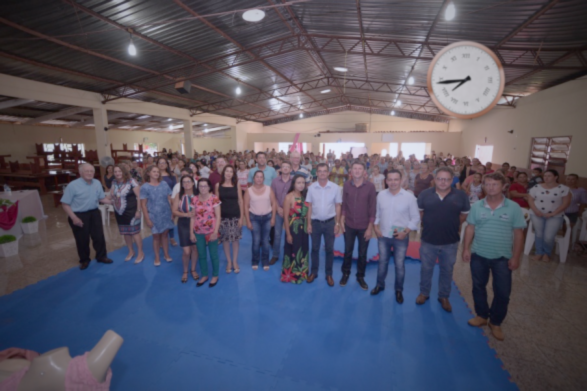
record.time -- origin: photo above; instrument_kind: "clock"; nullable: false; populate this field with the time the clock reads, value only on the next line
7:44
